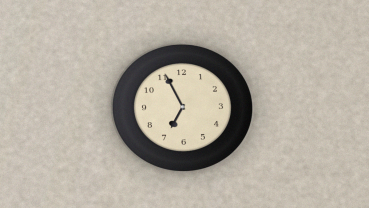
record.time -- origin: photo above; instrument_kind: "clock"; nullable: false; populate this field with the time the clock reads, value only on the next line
6:56
